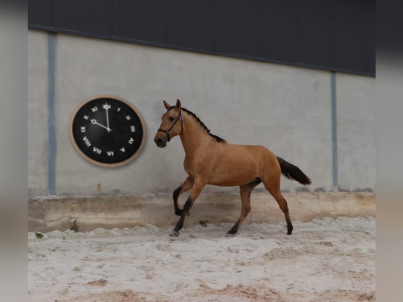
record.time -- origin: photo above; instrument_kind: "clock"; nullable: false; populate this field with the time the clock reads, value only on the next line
10:00
